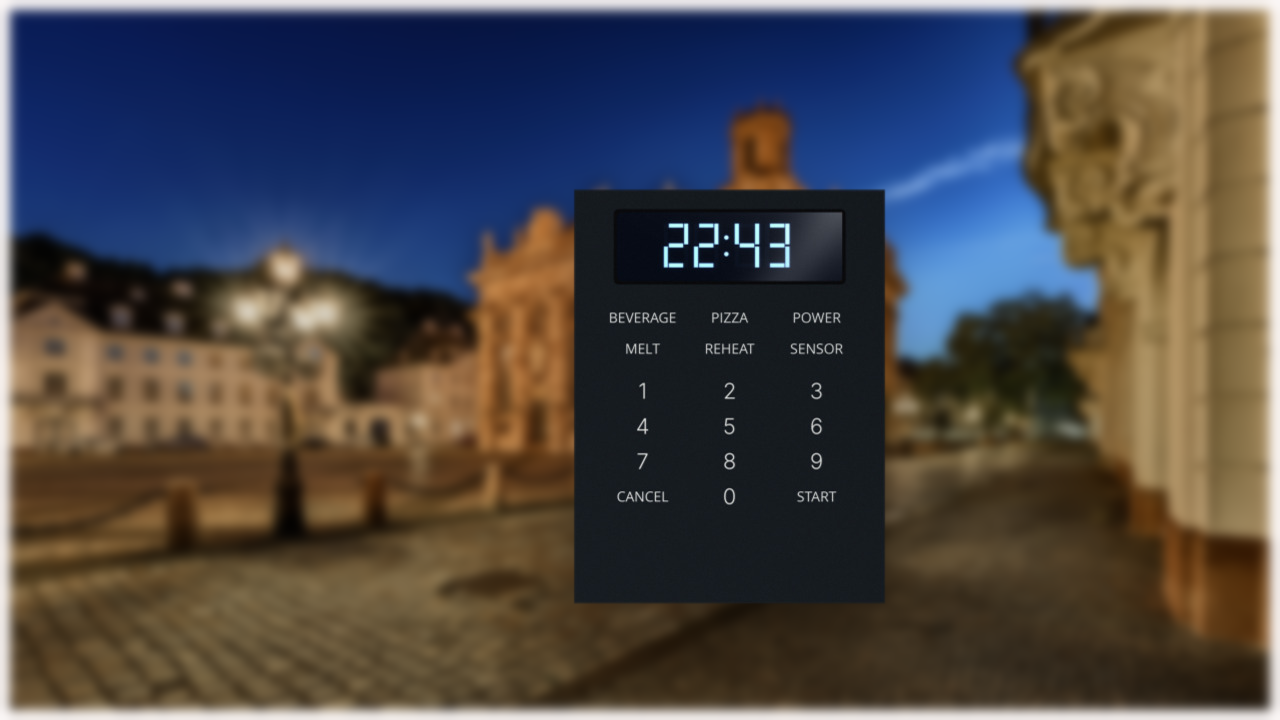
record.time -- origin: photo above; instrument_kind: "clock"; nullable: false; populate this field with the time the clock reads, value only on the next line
22:43
